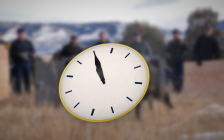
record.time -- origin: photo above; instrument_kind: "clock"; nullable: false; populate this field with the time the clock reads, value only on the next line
10:55
